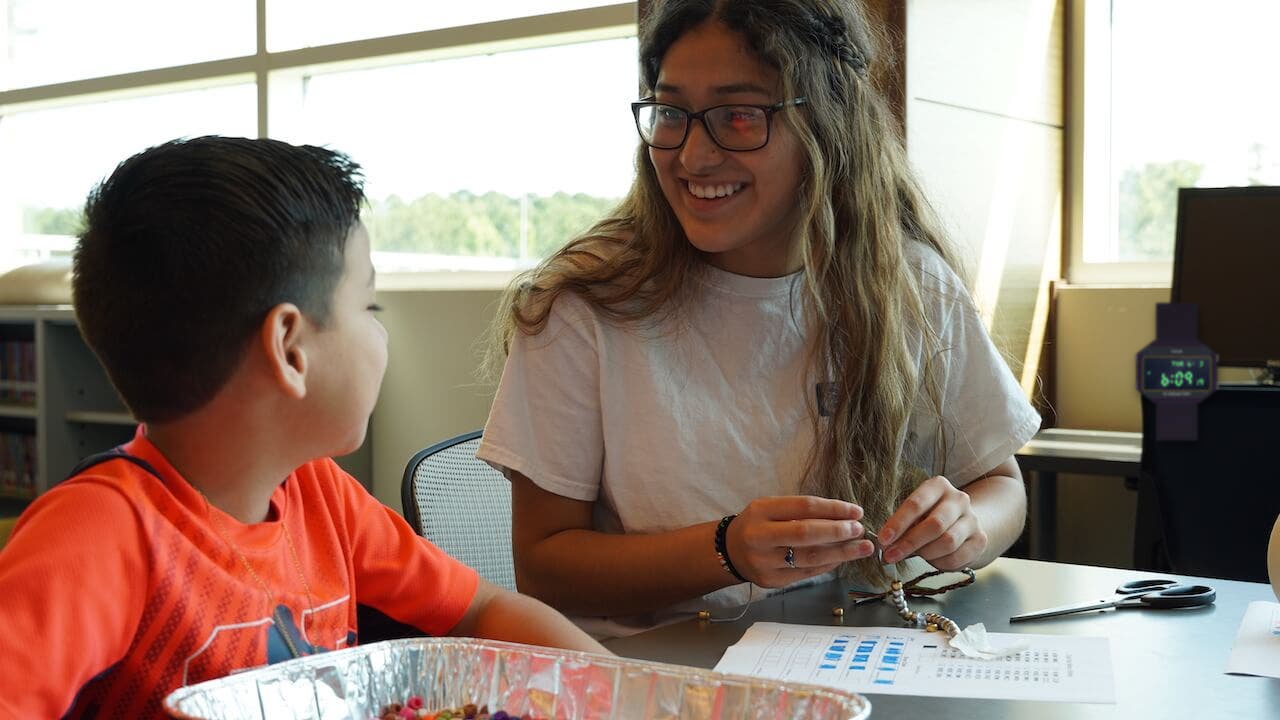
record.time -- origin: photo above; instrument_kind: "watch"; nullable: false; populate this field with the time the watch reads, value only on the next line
6:09
